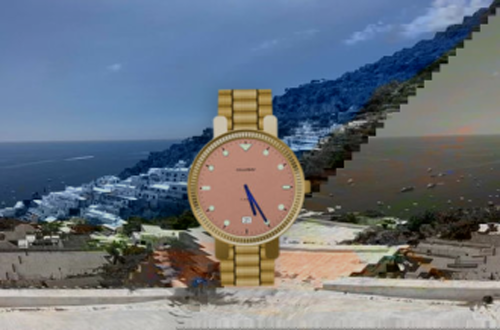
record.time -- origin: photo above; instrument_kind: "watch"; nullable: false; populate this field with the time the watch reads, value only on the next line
5:25
